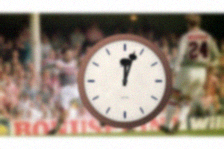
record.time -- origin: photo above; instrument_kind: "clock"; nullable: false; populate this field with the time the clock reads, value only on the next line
12:03
